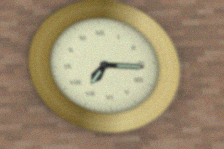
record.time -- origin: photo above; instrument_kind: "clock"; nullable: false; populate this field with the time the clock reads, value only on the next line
7:16
